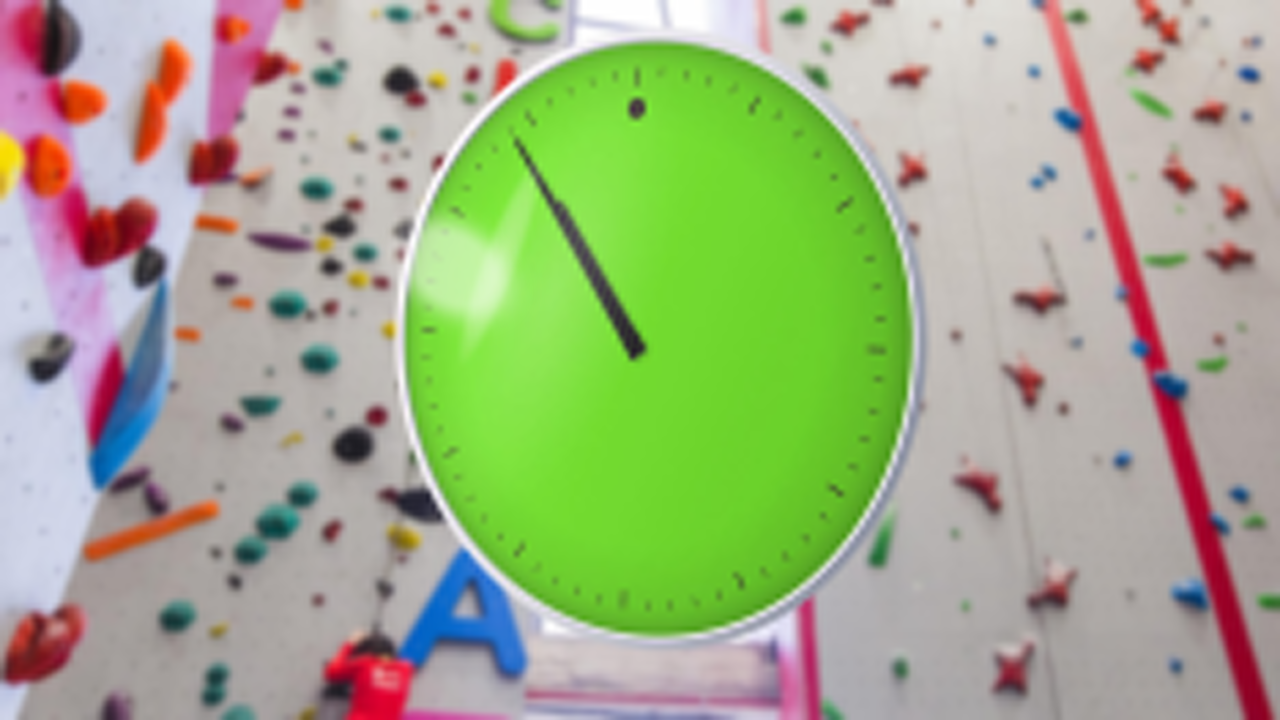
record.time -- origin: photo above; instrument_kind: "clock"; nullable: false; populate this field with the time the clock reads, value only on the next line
10:54
